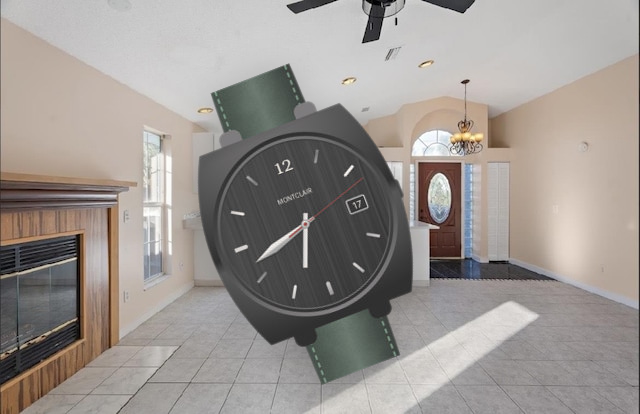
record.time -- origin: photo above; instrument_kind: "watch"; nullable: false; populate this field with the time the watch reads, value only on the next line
6:42:12
